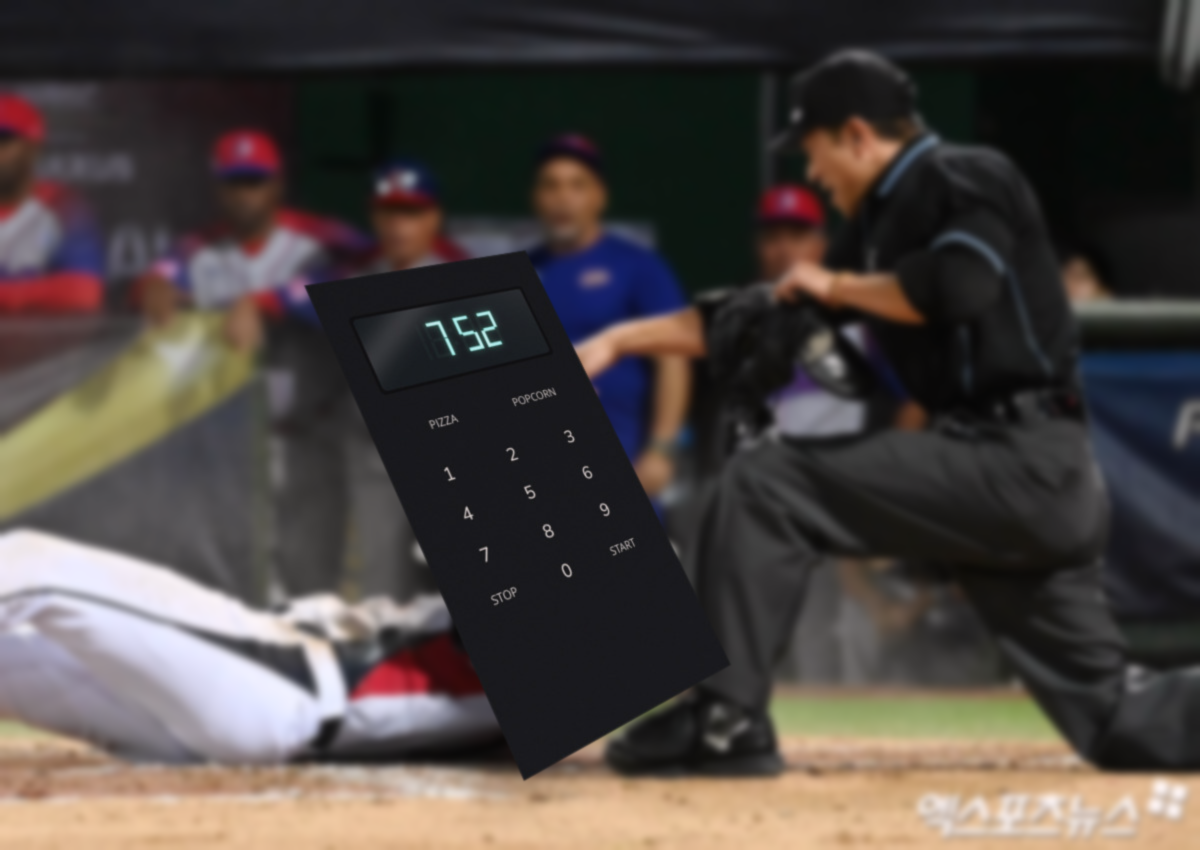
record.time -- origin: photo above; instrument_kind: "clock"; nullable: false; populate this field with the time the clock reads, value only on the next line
7:52
